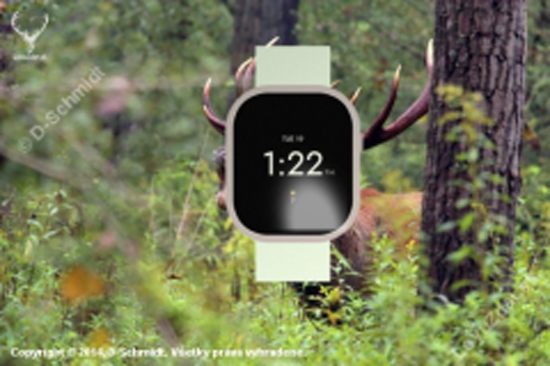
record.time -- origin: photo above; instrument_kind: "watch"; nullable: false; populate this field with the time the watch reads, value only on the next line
1:22
